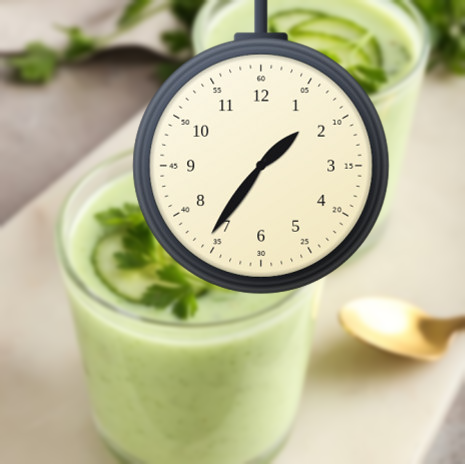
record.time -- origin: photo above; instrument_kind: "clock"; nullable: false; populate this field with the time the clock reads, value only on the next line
1:36
